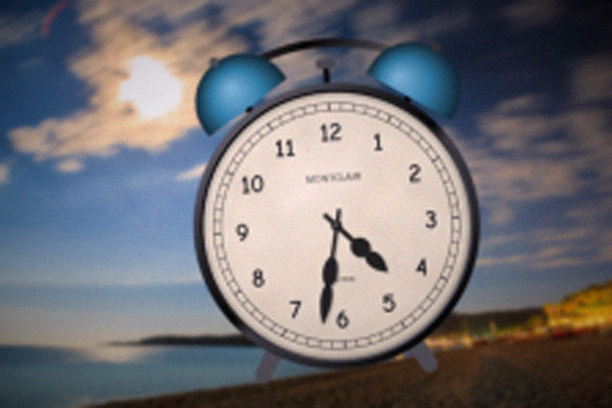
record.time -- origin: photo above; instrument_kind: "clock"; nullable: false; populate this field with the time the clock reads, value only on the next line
4:32
